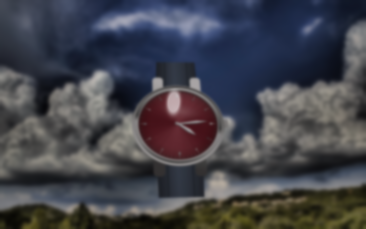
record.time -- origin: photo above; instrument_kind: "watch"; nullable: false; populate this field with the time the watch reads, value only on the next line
4:14
